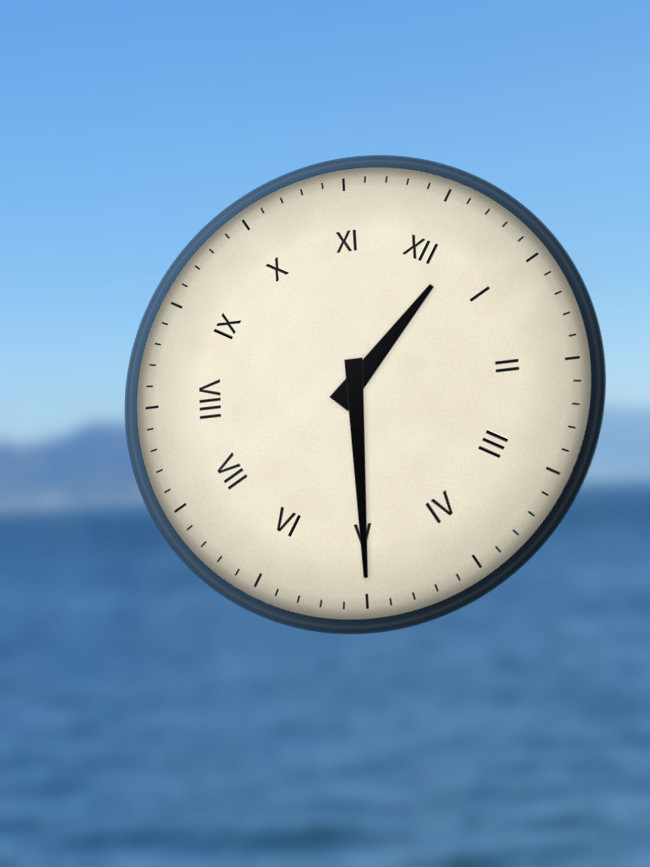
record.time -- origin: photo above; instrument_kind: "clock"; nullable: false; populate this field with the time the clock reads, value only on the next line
12:25
